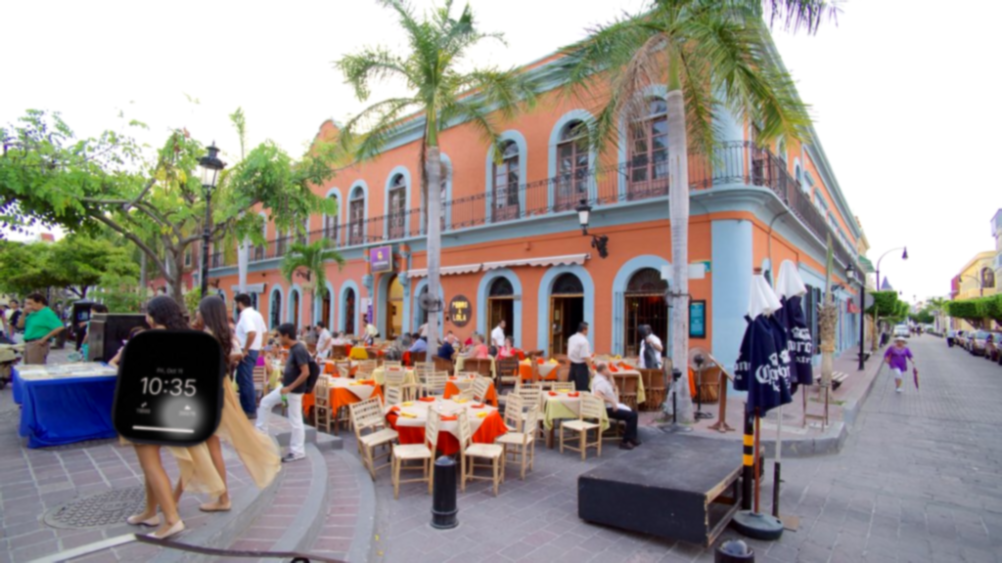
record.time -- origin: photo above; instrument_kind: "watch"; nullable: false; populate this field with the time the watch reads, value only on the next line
10:35
